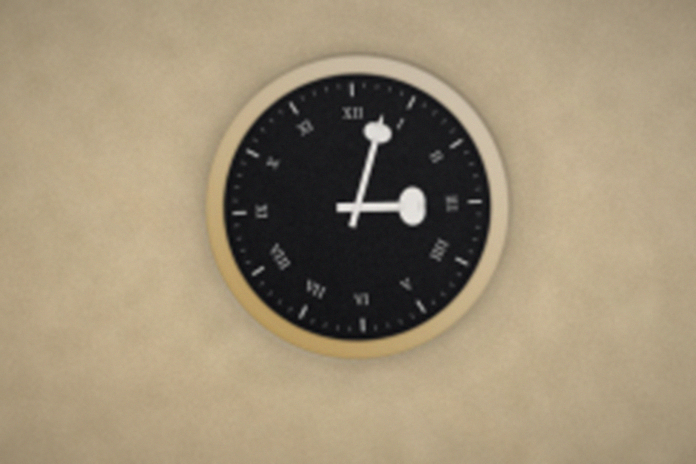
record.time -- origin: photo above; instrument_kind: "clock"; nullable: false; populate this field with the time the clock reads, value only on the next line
3:03
